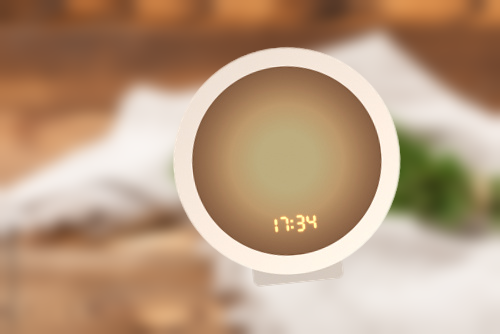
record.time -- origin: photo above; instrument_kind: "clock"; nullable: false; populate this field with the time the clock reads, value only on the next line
17:34
